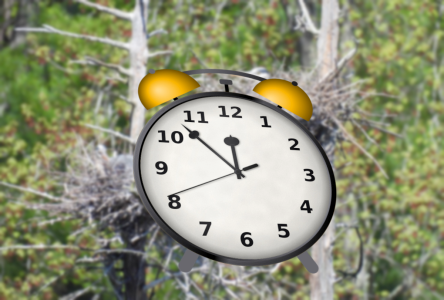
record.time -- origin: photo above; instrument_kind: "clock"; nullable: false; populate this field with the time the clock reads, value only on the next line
11:52:41
